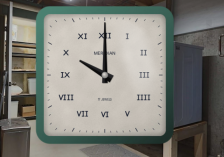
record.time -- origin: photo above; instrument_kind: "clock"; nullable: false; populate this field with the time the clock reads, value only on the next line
10:00
